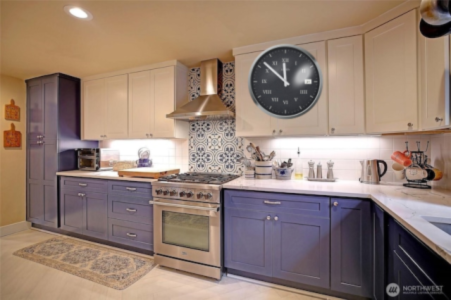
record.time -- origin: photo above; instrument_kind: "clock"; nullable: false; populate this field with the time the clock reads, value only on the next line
11:52
